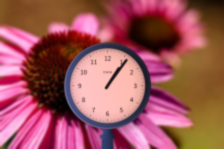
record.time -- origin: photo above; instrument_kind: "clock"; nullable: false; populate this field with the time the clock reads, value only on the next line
1:06
